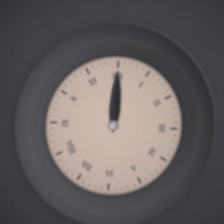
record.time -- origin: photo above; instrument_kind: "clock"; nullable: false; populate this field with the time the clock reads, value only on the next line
12:00
